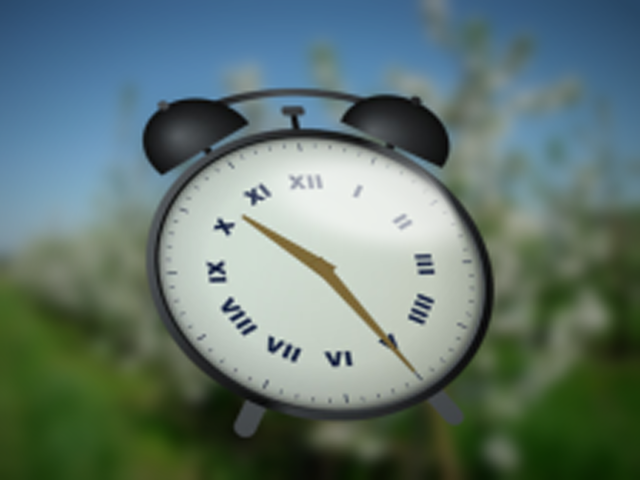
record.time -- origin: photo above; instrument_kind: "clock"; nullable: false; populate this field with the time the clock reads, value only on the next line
10:25
